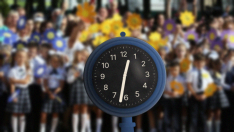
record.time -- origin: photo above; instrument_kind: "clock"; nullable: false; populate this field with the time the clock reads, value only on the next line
12:32
